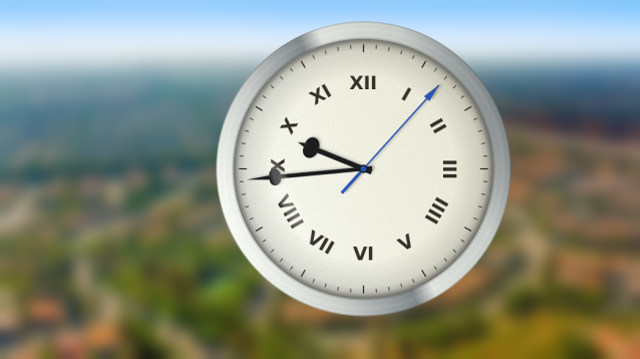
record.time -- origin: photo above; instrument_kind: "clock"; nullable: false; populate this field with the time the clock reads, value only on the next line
9:44:07
